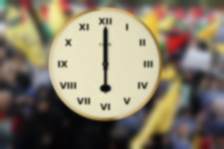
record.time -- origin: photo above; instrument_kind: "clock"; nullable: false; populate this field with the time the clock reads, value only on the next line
6:00
